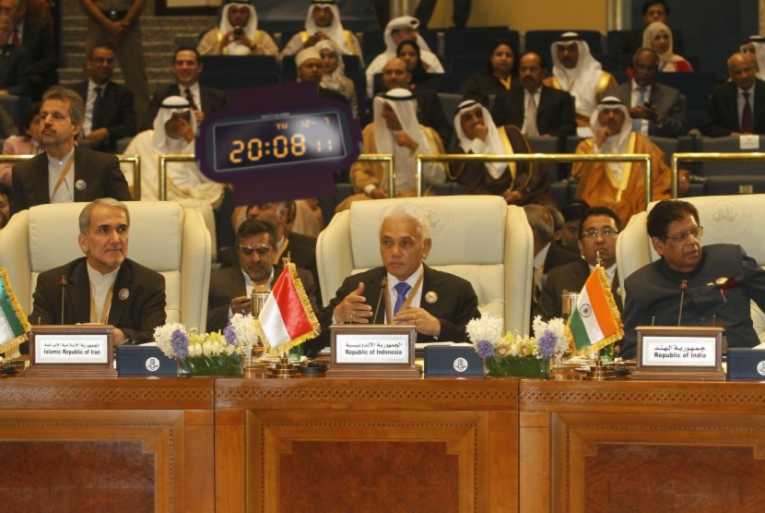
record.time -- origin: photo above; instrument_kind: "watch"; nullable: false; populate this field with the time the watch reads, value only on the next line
20:08:11
